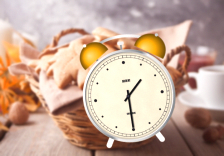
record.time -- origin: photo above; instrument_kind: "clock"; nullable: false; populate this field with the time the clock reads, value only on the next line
1:30
